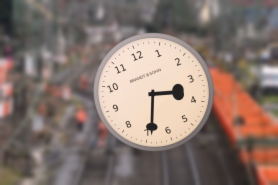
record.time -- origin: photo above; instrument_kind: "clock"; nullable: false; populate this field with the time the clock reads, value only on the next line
3:34
